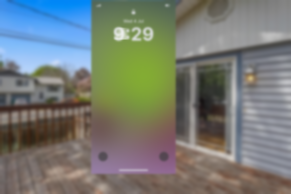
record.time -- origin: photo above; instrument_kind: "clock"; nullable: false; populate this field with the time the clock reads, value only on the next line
9:29
